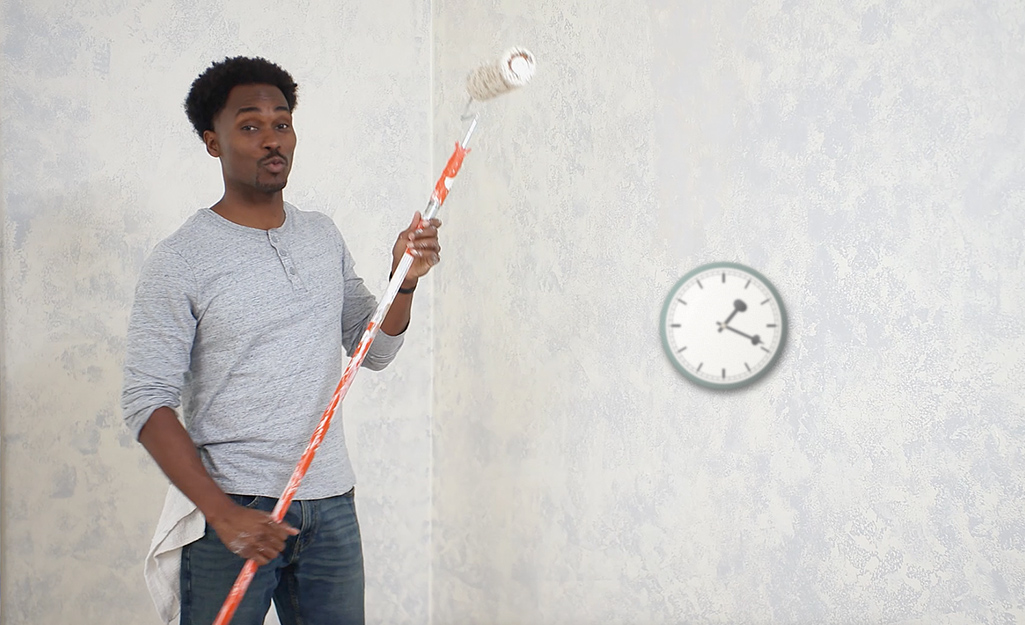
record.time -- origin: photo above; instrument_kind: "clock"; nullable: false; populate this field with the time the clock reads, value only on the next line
1:19
